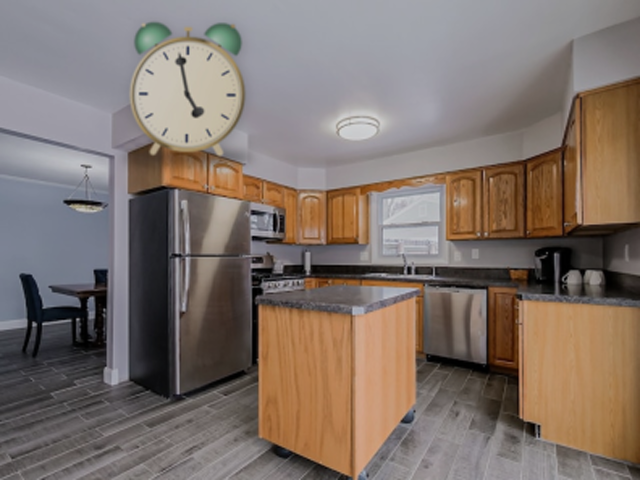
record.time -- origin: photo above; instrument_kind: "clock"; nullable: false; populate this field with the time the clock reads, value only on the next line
4:58
